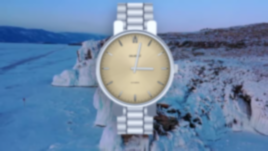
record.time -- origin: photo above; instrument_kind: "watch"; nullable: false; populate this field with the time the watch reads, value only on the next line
3:02
